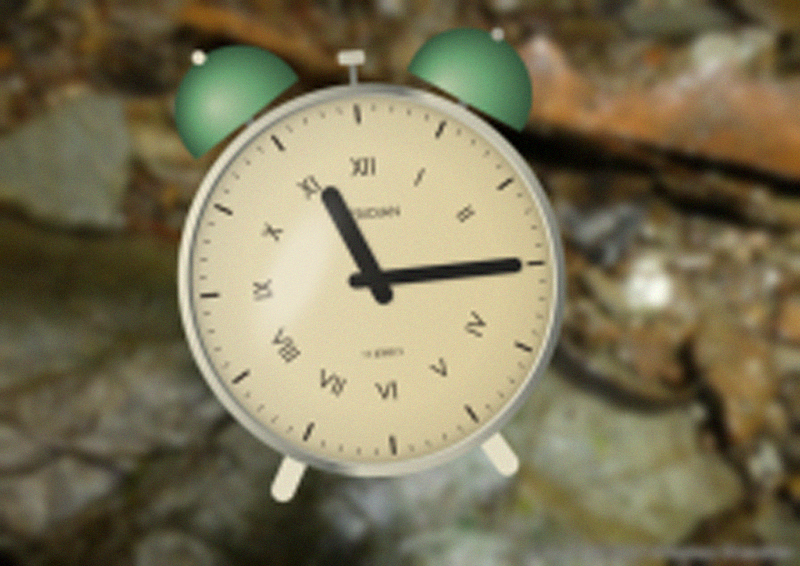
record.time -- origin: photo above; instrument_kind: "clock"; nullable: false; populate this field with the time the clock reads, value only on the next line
11:15
